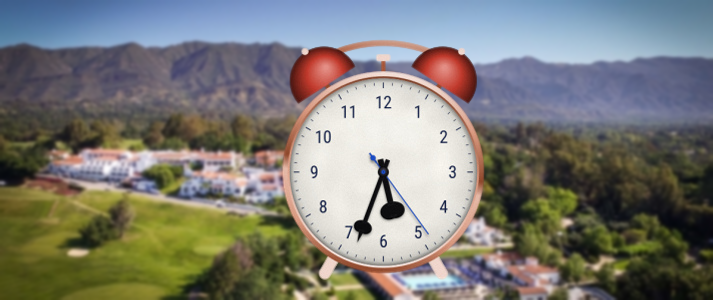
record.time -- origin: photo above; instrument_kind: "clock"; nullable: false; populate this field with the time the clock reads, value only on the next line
5:33:24
